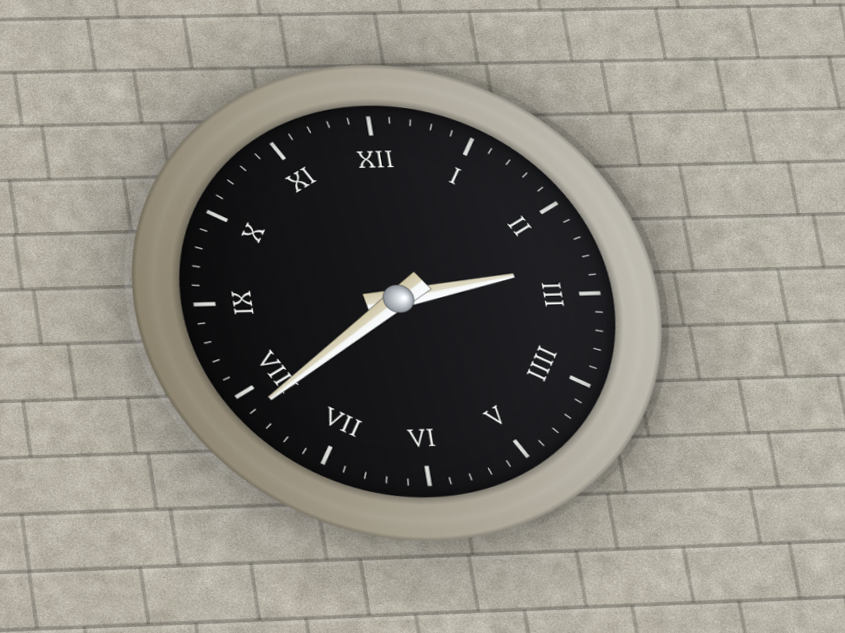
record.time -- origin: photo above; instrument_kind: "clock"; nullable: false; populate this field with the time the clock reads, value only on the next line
2:39
